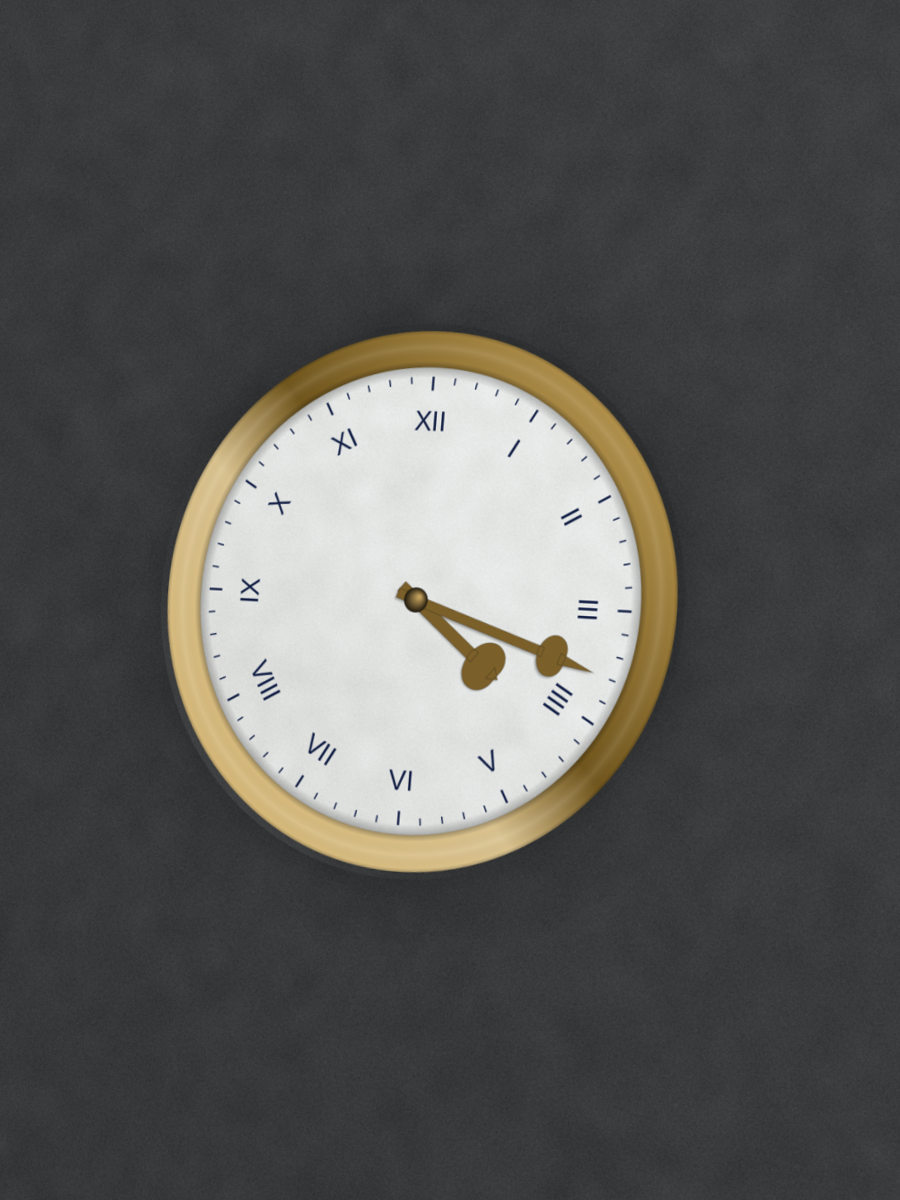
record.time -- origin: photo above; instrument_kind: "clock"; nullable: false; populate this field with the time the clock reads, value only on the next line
4:18
